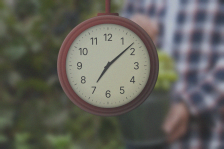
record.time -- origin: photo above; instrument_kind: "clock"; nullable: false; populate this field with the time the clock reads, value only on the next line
7:08
